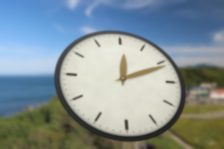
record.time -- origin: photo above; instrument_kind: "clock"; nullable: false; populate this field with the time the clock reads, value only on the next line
12:11
